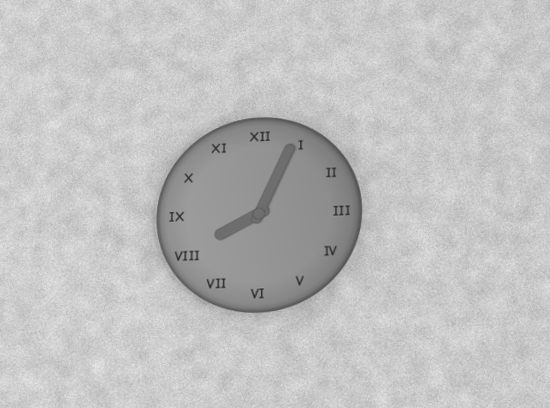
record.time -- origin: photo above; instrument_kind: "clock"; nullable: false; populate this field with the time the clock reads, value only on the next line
8:04
